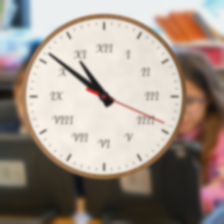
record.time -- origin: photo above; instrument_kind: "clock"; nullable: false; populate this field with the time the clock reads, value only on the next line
10:51:19
